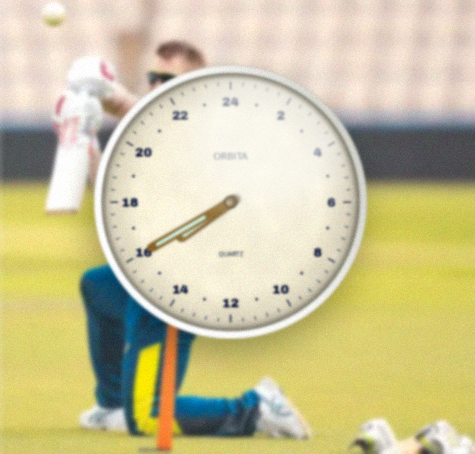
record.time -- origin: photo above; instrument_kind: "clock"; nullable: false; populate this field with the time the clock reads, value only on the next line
15:40
